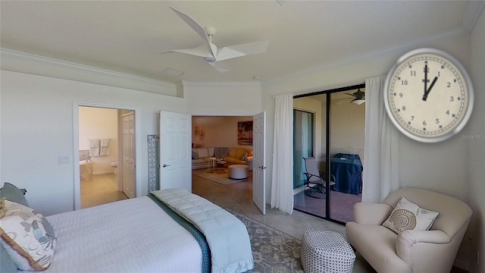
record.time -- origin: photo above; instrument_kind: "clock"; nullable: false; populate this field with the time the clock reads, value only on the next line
1:00
